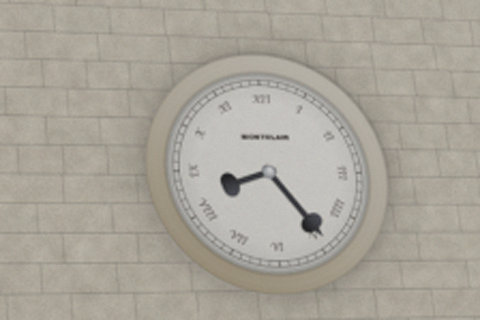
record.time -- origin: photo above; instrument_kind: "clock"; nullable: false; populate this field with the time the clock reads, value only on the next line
8:24
